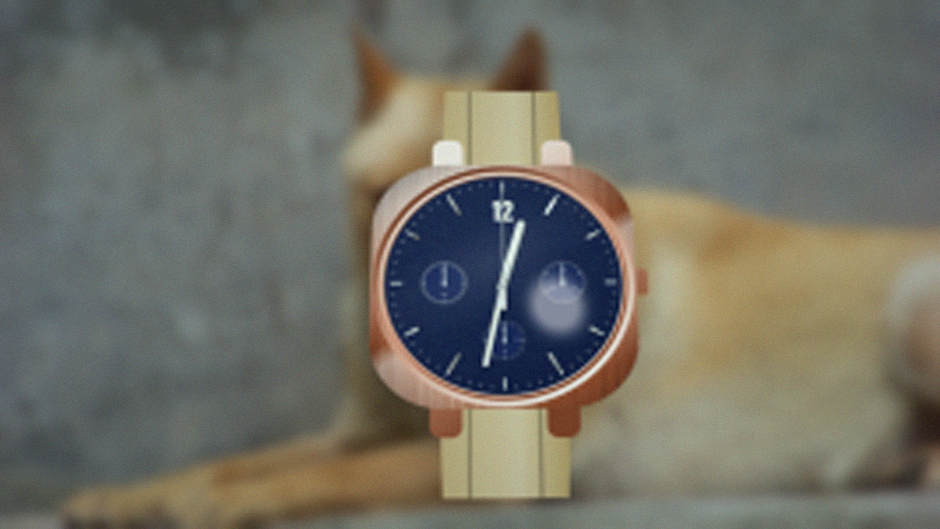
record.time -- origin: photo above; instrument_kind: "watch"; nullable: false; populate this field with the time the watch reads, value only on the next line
12:32
